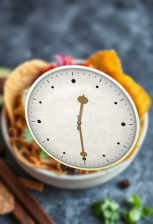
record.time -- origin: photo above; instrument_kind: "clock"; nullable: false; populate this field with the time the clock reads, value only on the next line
12:30
